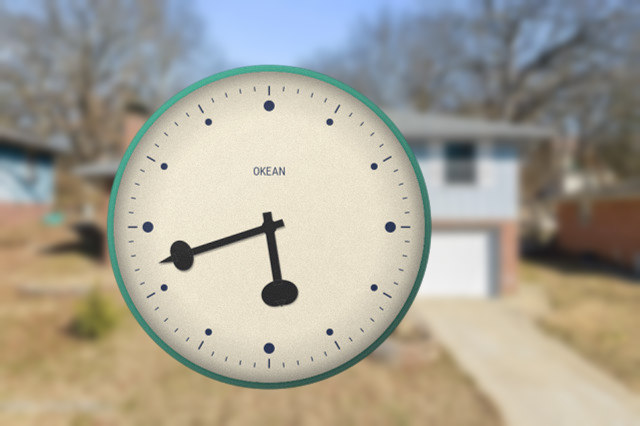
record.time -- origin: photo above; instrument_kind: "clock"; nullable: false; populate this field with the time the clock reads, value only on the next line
5:42
